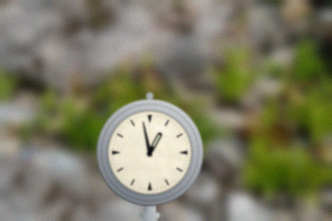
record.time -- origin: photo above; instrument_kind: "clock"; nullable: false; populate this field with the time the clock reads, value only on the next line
12:58
